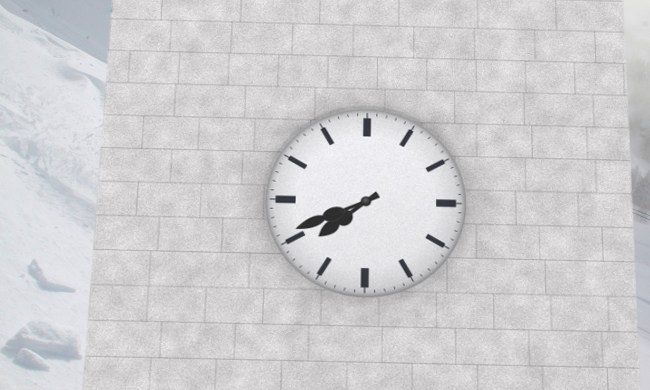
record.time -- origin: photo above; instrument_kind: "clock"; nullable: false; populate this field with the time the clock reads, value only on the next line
7:41
